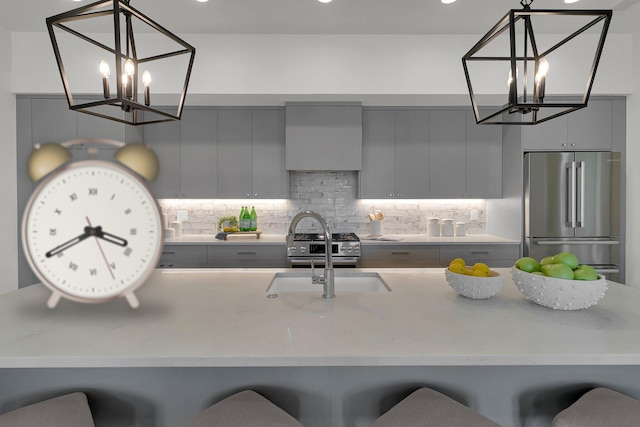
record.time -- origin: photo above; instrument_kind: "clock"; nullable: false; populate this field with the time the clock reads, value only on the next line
3:40:26
